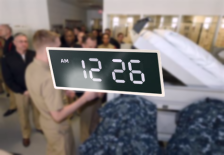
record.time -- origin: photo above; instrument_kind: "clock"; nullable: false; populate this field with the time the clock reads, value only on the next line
12:26
